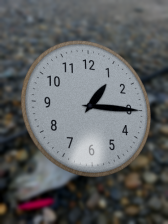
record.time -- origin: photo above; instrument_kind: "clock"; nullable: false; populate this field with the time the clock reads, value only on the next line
1:15
